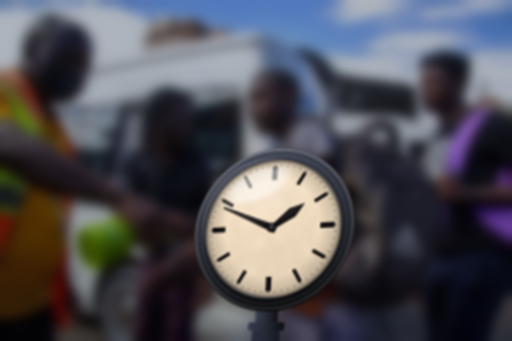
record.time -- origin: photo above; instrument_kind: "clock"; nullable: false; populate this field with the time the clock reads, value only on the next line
1:49
